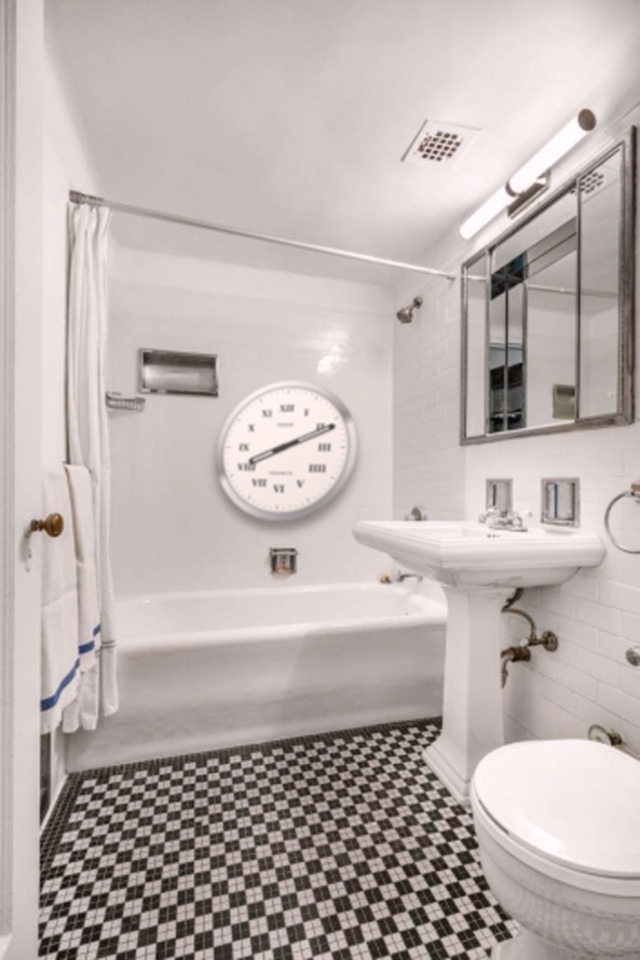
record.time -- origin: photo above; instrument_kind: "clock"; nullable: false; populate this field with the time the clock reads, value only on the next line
8:11
